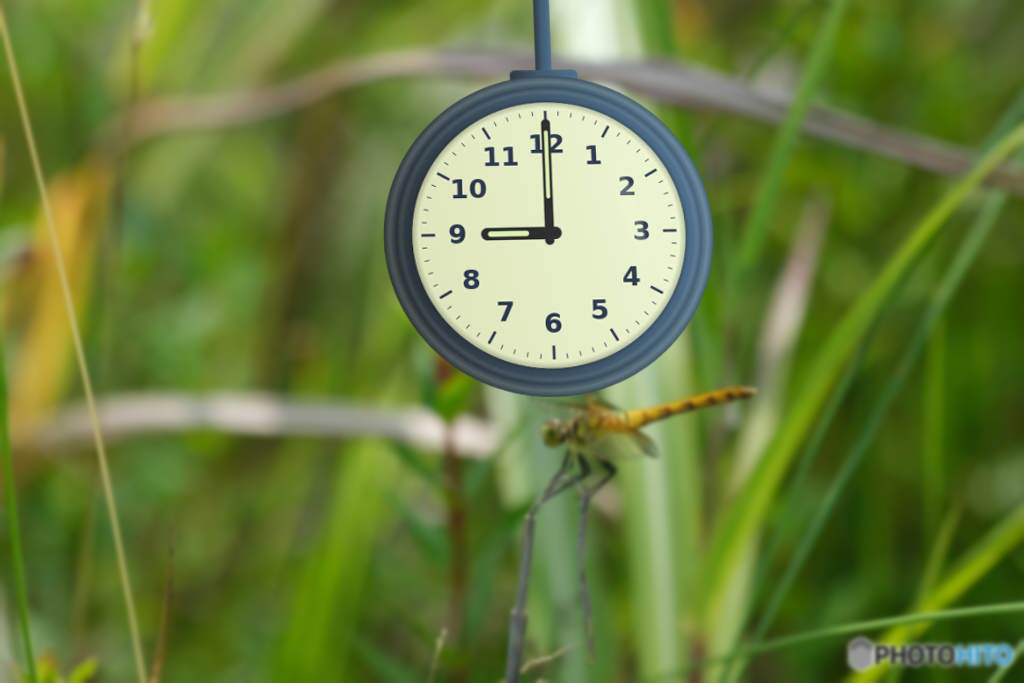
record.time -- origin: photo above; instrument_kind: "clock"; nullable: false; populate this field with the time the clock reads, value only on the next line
9:00
